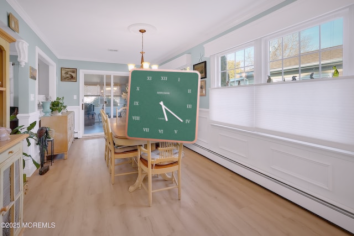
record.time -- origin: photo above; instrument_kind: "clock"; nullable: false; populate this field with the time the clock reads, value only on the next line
5:21
